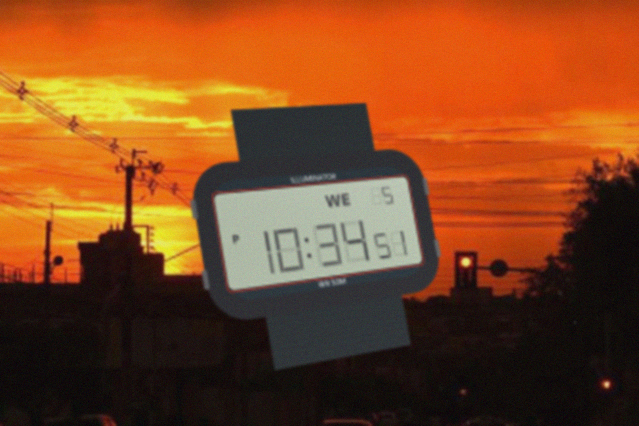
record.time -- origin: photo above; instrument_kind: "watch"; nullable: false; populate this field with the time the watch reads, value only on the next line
10:34:51
